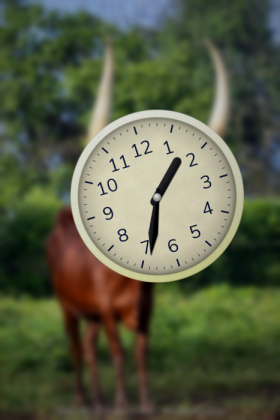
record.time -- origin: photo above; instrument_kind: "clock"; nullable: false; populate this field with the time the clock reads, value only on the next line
1:34
